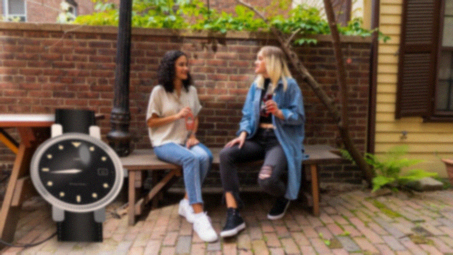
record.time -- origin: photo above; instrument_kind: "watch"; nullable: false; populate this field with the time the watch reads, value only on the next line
8:44
